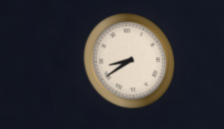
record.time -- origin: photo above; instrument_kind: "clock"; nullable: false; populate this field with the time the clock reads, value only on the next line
8:40
